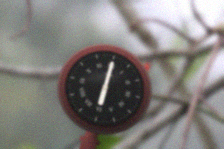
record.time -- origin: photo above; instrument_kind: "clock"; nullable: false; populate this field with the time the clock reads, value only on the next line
6:00
